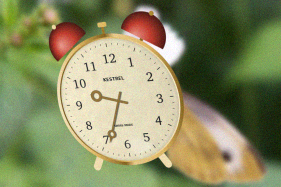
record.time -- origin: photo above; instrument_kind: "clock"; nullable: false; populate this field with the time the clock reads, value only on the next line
9:34
